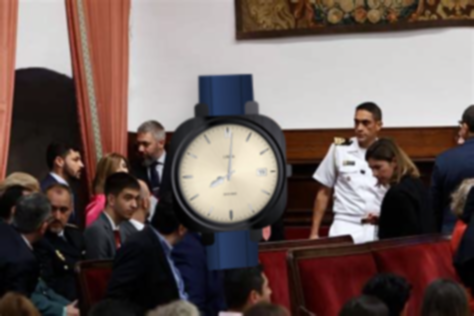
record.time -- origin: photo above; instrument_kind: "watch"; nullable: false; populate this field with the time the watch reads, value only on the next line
8:01
